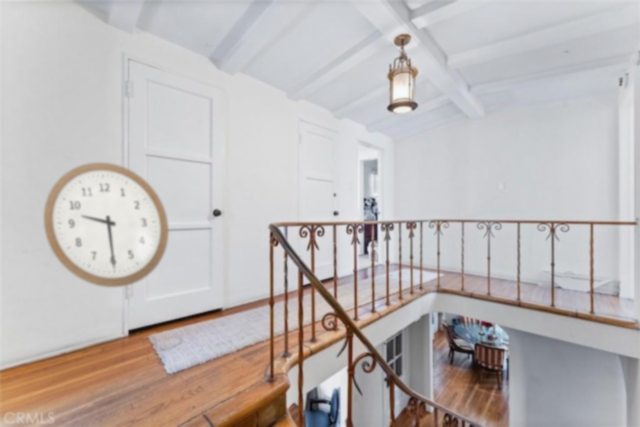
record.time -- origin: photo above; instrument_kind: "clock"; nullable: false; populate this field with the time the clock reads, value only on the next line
9:30
